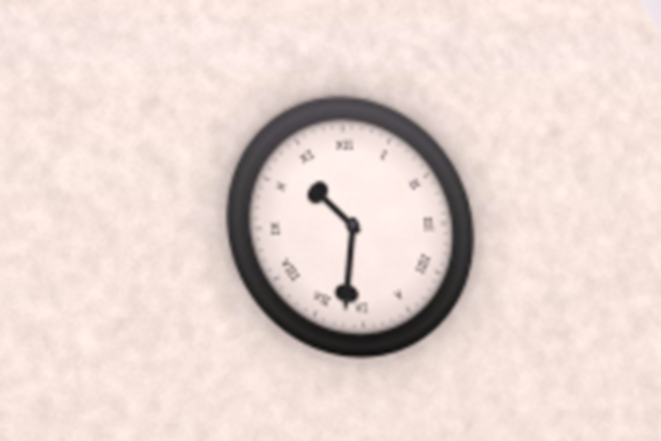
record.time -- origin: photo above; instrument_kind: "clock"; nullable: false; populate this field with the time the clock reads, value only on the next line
10:32
